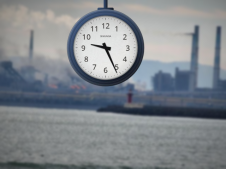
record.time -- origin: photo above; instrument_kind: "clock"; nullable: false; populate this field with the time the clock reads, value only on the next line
9:26
